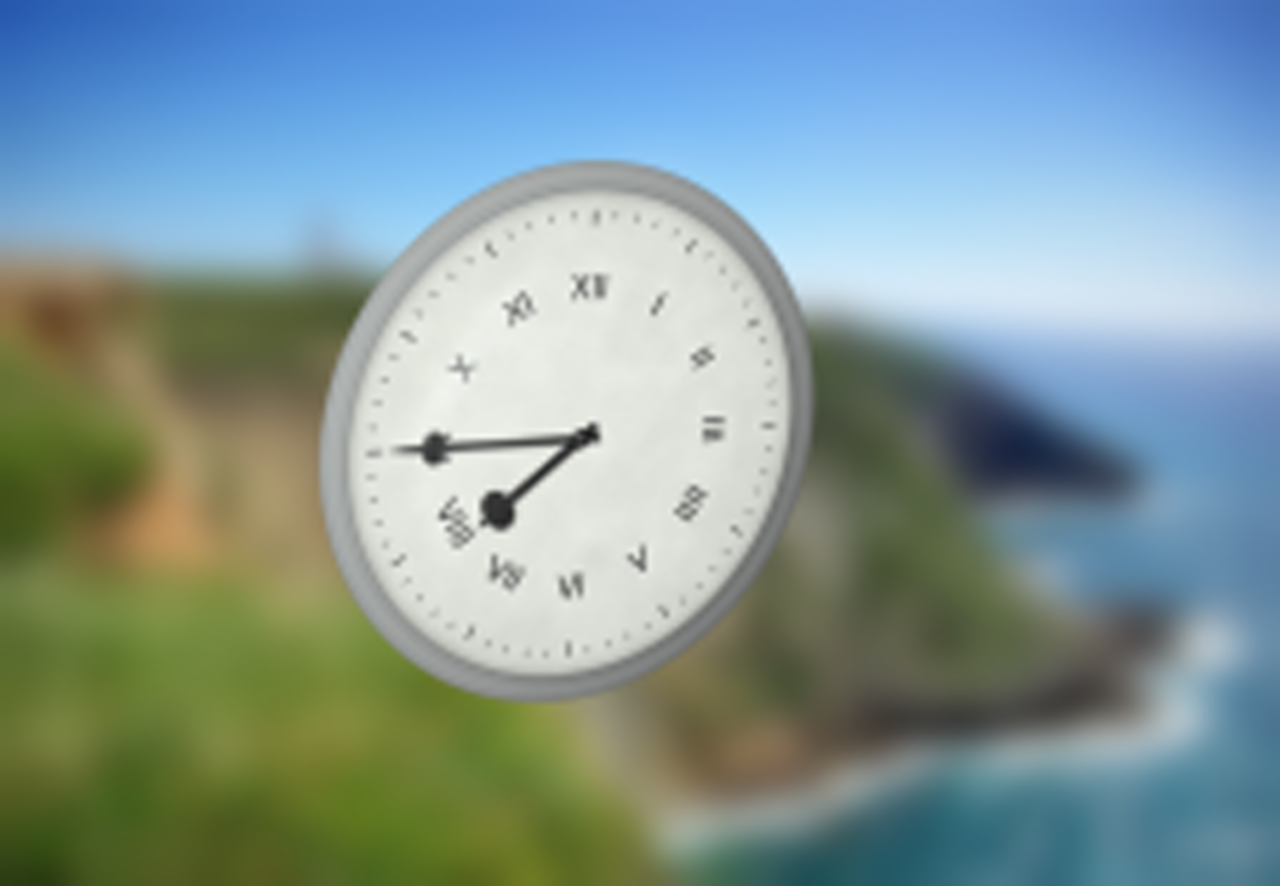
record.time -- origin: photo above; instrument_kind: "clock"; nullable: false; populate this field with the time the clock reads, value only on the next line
7:45
